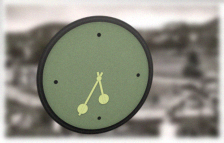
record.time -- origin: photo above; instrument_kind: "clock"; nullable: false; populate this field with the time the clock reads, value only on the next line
5:35
